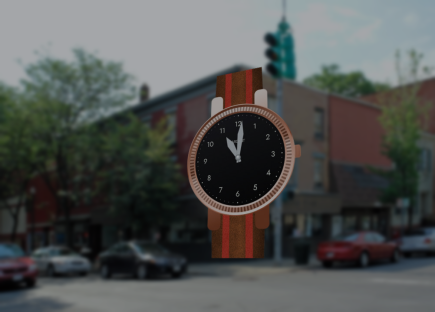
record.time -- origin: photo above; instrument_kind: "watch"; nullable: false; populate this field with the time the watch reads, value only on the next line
11:01
